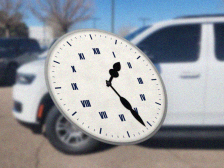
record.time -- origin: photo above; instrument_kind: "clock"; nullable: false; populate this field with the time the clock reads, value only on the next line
1:26
